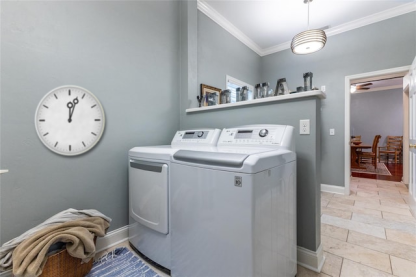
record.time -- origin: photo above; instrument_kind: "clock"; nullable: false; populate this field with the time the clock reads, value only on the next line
12:03
